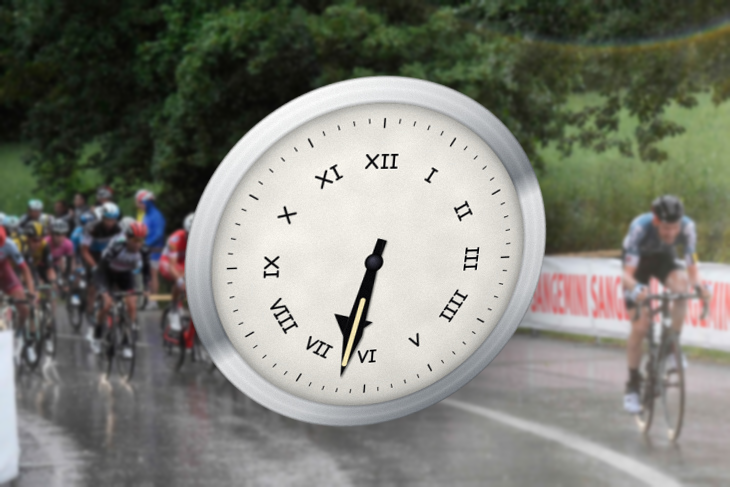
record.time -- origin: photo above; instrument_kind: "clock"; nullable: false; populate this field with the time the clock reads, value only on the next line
6:32
